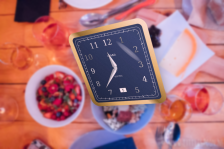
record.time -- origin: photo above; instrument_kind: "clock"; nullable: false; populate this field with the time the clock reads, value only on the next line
11:37
